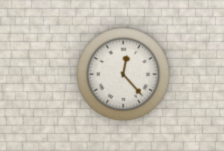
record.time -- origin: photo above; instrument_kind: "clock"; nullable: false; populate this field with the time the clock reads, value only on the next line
12:23
